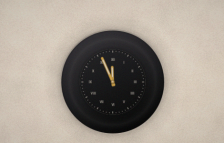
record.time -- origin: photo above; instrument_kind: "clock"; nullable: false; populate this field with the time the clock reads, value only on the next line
11:56
